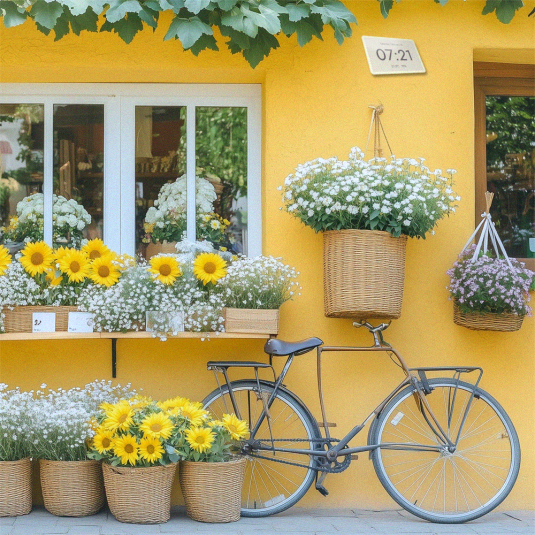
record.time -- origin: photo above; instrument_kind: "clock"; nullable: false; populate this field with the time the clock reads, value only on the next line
7:21
